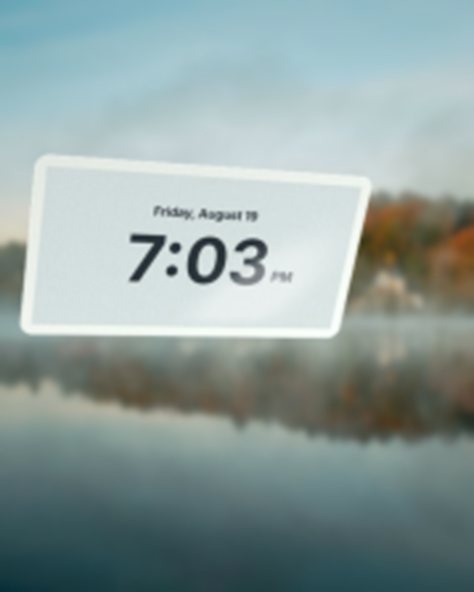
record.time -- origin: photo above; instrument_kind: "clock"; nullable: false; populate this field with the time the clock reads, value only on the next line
7:03
